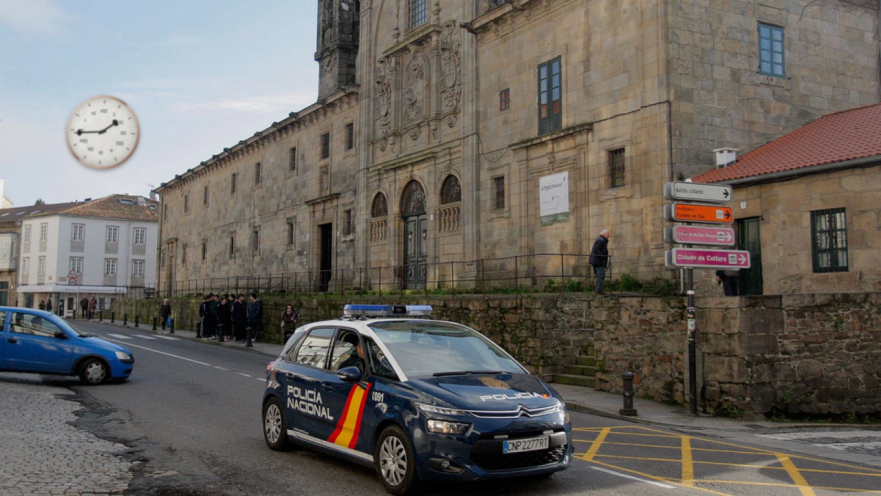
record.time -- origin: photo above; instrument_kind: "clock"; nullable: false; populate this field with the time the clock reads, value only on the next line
1:44
